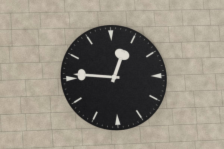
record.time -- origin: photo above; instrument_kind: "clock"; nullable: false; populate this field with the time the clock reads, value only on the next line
12:46
